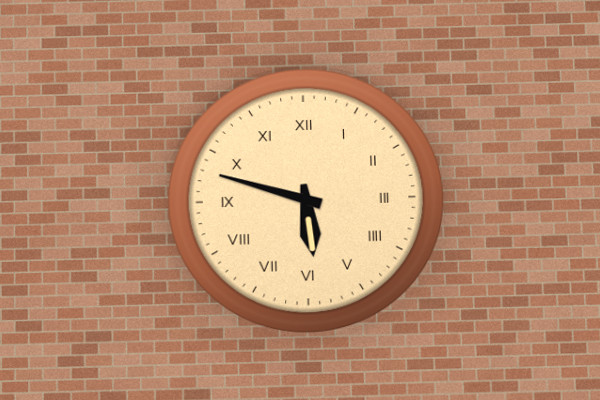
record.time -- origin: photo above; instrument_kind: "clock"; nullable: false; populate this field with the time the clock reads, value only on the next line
5:48
